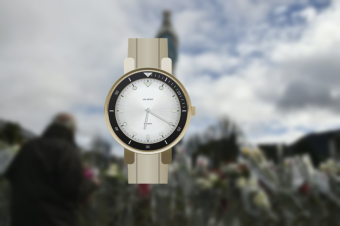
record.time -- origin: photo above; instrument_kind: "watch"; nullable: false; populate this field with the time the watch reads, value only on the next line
6:20
